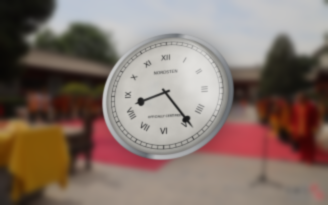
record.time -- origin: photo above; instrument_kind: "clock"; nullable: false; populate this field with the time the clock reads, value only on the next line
8:24
